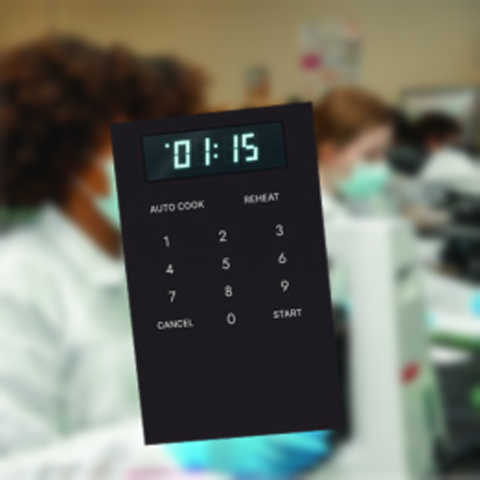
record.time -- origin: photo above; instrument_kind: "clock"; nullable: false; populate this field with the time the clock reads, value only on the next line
1:15
